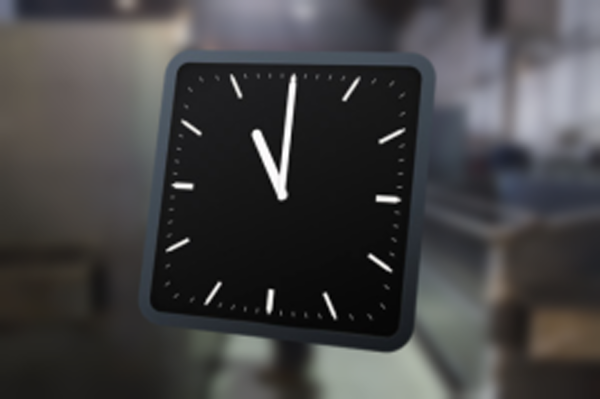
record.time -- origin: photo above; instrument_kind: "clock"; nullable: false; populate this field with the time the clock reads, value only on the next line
11:00
